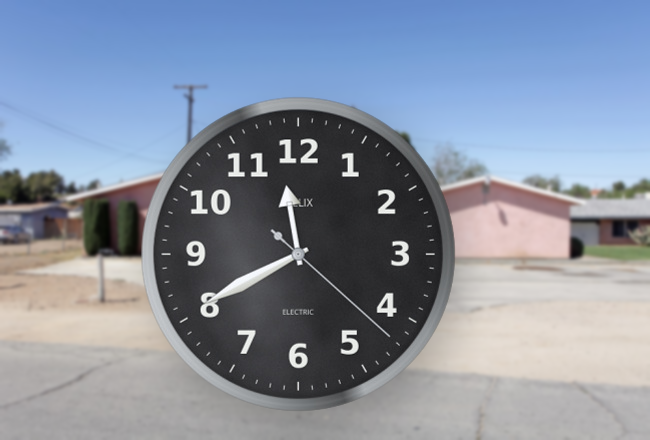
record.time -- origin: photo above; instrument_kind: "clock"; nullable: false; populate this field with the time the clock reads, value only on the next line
11:40:22
